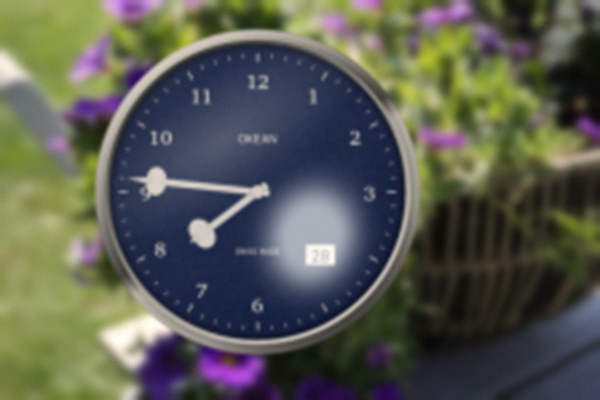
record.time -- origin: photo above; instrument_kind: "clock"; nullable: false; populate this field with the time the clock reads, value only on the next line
7:46
